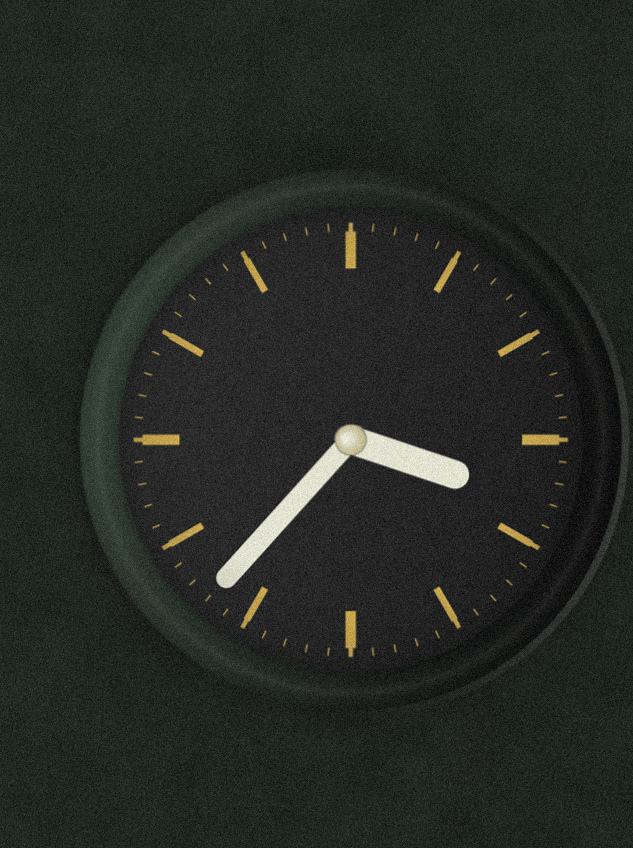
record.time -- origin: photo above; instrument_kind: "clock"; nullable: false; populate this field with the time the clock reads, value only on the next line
3:37
